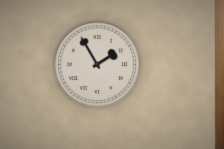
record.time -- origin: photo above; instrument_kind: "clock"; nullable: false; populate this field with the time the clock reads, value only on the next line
1:55
